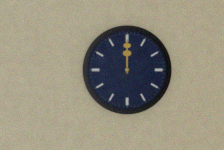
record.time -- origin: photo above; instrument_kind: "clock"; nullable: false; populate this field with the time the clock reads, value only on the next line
12:00
